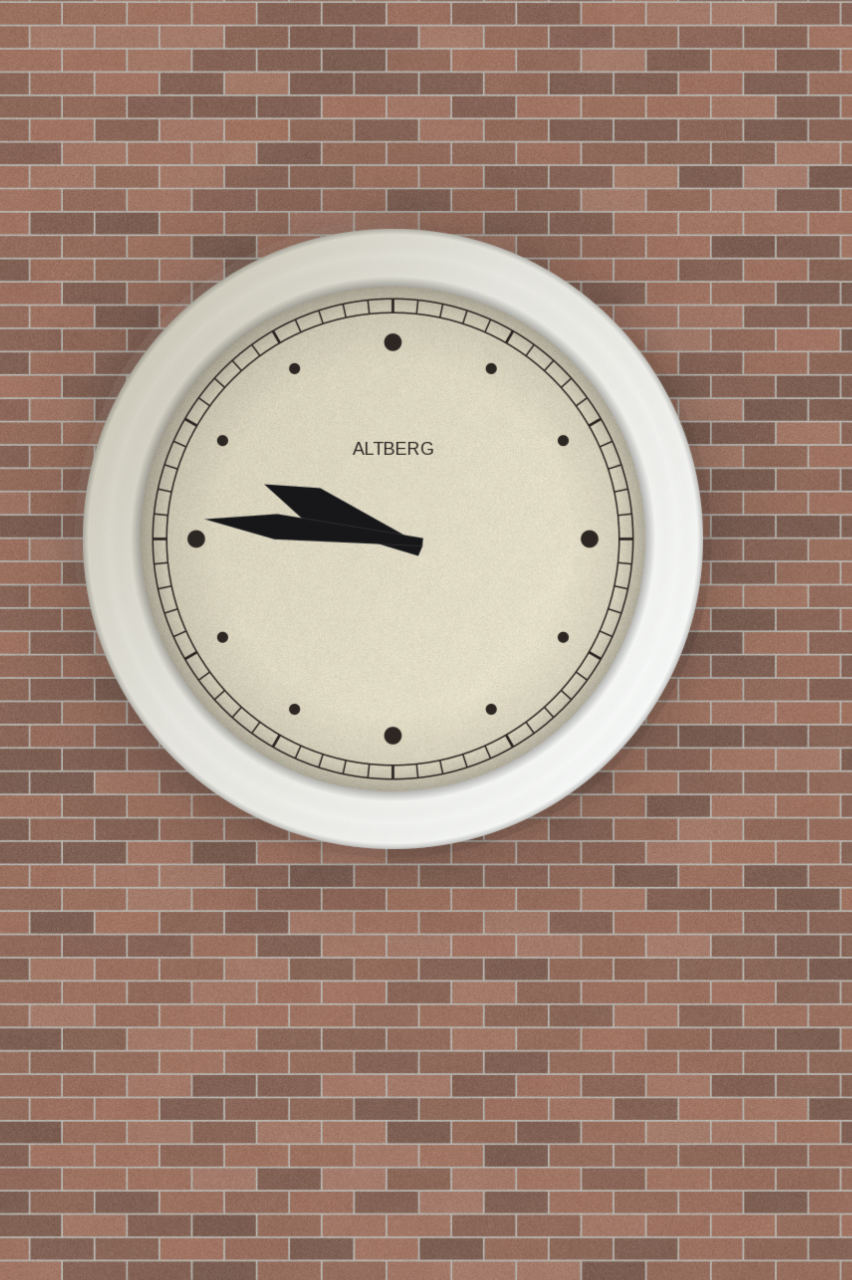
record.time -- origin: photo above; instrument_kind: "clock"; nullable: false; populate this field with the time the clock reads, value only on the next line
9:46
